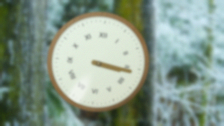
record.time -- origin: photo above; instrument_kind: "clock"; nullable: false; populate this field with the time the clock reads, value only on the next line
3:16
